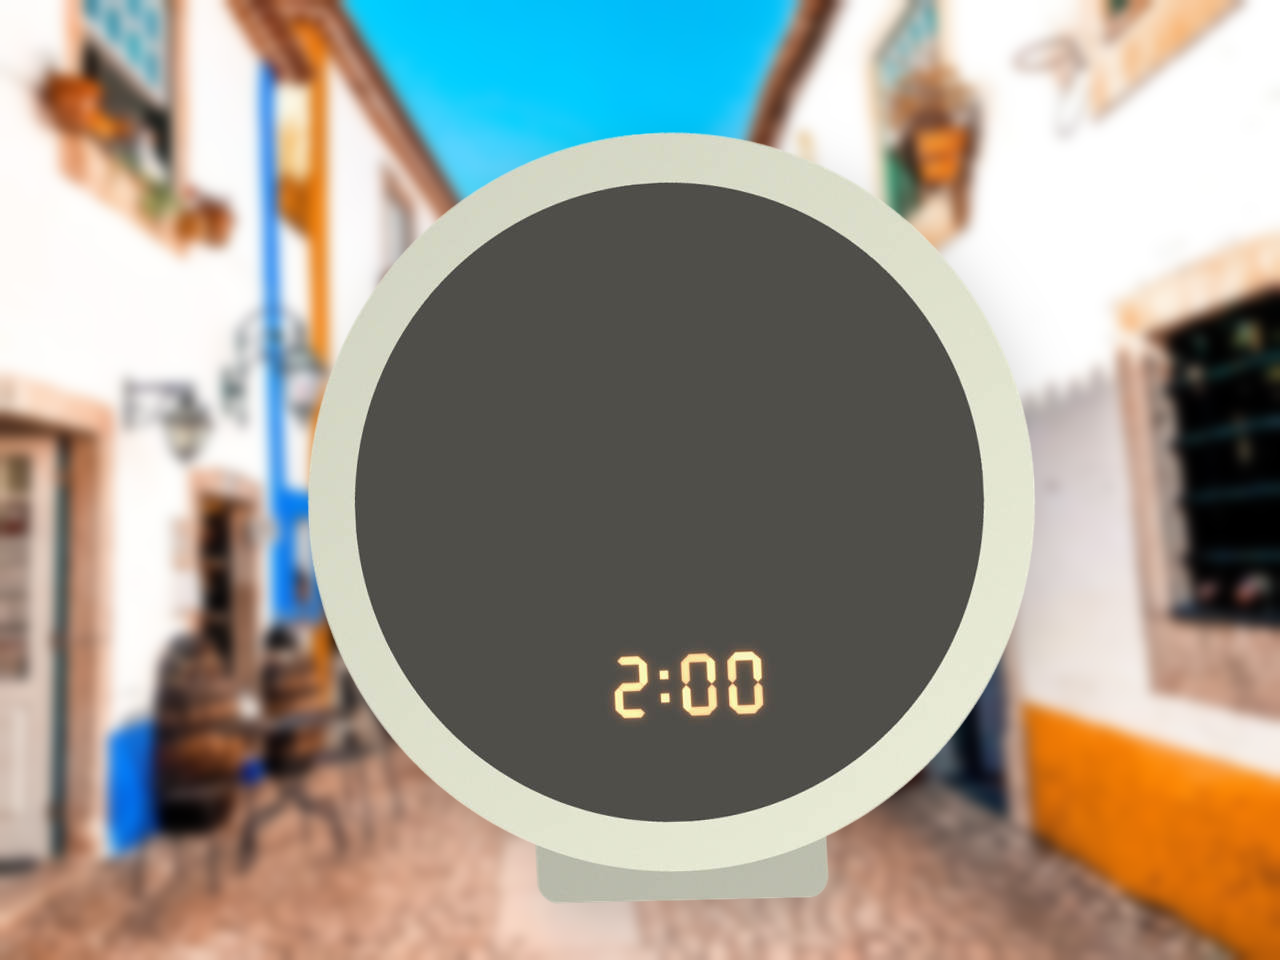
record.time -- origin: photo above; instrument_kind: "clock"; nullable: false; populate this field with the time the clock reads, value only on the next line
2:00
